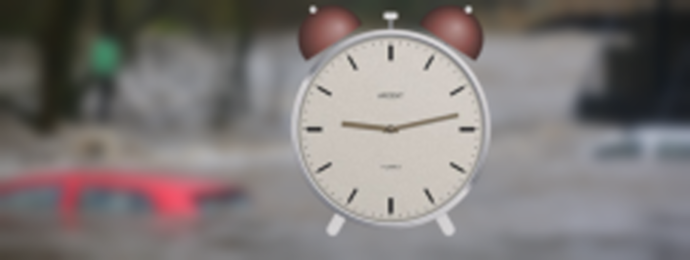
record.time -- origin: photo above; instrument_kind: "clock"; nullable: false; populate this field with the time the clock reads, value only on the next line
9:13
